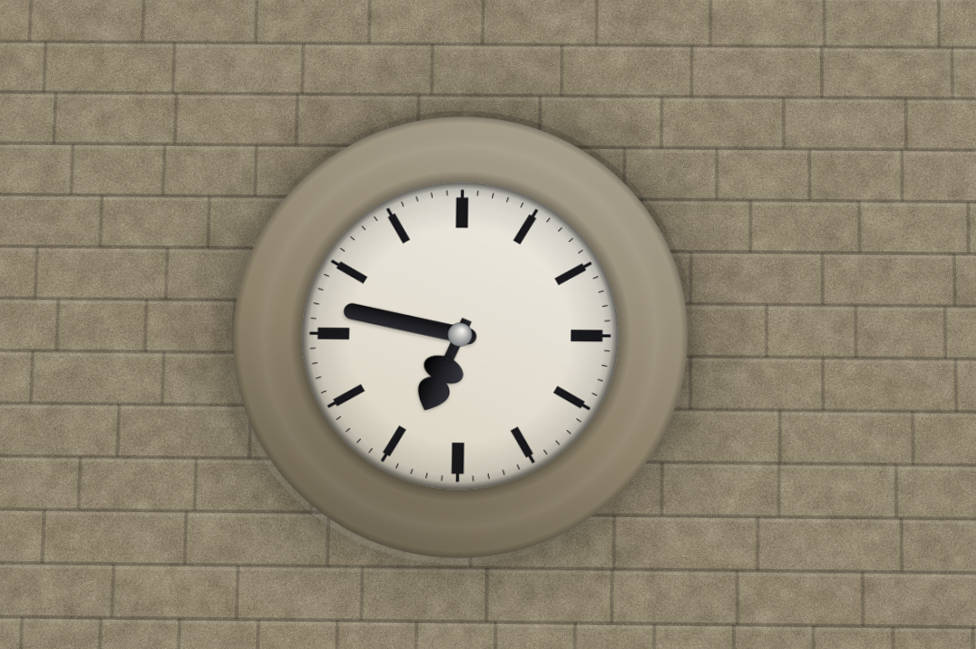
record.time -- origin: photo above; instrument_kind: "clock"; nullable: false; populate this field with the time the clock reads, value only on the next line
6:47
